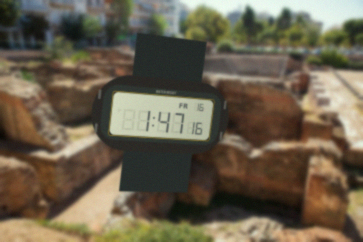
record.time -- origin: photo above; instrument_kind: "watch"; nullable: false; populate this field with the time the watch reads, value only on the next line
1:47:16
